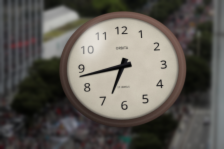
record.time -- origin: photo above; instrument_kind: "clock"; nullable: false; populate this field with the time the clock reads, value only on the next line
6:43
